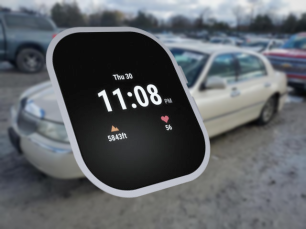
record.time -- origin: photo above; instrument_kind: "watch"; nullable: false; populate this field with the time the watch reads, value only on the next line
11:08
